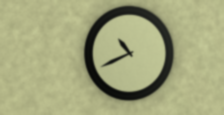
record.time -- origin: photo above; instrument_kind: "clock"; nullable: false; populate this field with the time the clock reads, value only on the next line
10:41
